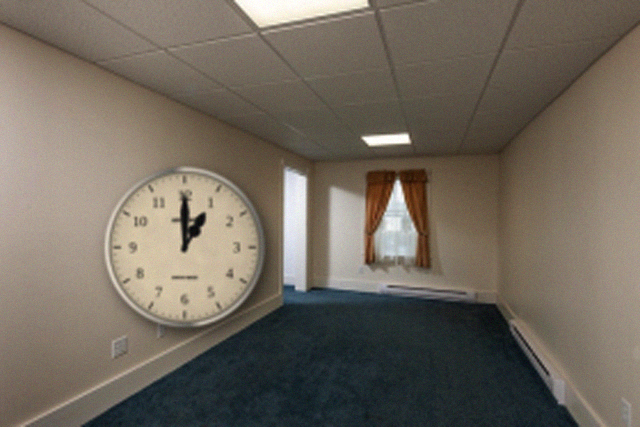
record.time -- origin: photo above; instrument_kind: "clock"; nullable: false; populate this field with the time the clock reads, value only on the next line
1:00
